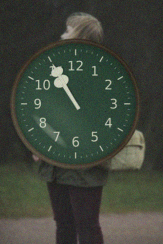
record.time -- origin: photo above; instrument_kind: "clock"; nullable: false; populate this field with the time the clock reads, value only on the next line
10:55
